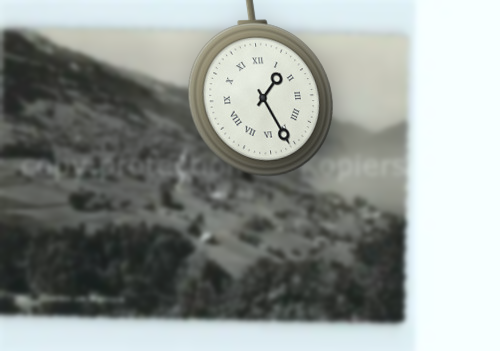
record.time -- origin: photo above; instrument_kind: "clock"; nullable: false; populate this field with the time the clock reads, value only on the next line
1:26
